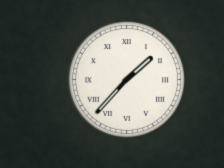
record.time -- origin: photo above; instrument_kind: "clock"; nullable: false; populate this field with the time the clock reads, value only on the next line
1:37
